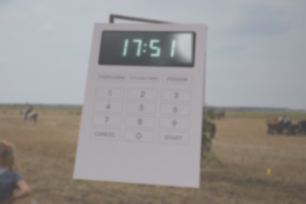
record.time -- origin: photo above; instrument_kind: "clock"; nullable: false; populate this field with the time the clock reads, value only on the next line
17:51
